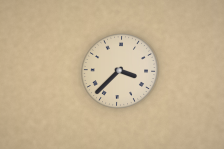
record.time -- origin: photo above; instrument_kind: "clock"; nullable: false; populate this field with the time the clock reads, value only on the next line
3:37
